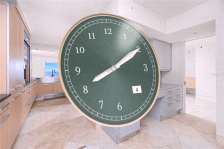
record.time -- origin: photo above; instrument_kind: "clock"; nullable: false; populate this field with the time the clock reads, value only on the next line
8:10
